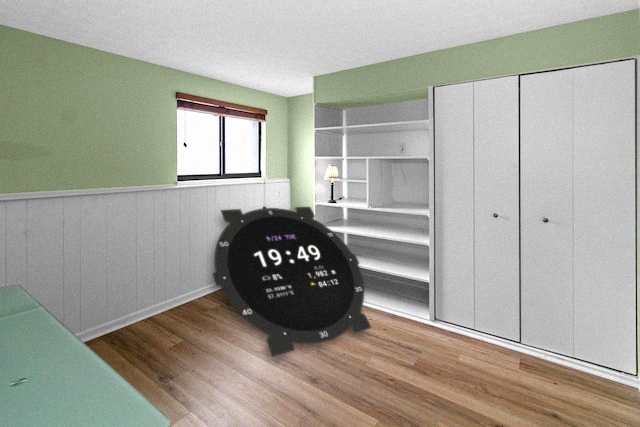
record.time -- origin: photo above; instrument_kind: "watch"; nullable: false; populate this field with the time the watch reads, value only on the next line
19:49
